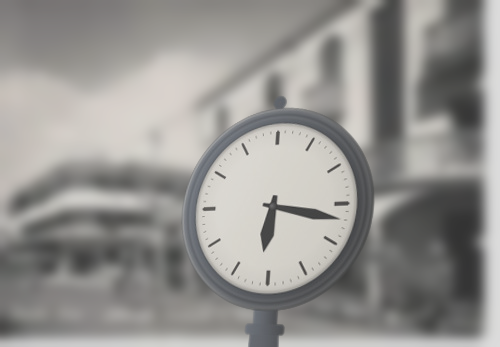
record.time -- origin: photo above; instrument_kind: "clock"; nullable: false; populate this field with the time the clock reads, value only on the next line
6:17
